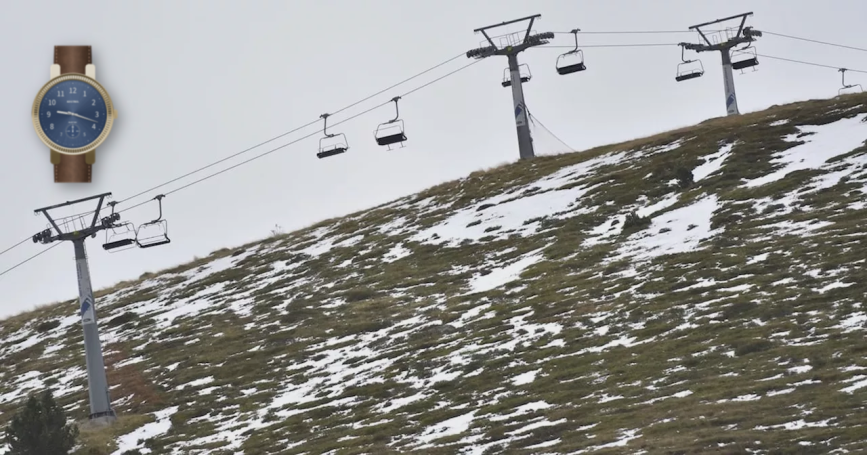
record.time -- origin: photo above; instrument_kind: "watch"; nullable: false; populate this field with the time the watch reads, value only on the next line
9:18
